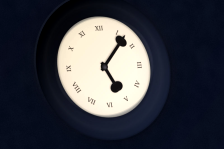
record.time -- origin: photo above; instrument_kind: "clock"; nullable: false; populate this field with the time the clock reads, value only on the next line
5:07
